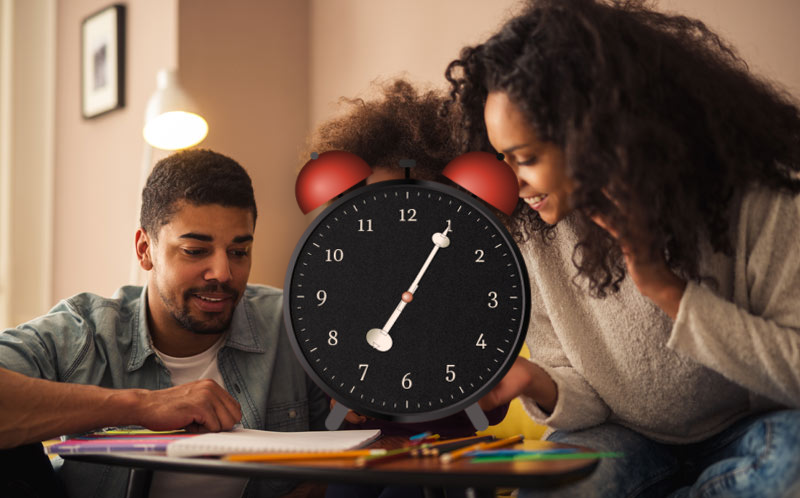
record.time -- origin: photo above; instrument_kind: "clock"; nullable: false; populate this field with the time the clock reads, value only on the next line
7:05
